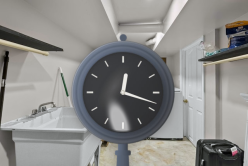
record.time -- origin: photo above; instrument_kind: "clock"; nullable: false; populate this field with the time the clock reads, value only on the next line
12:18
